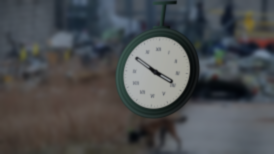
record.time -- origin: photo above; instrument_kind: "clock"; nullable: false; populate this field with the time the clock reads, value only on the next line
3:50
